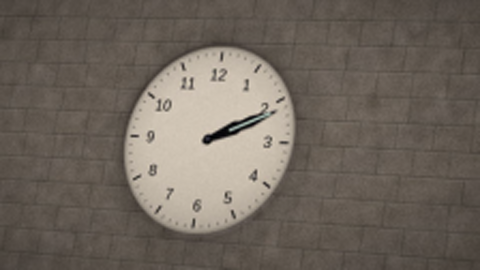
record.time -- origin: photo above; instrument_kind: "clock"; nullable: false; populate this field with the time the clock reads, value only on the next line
2:11
